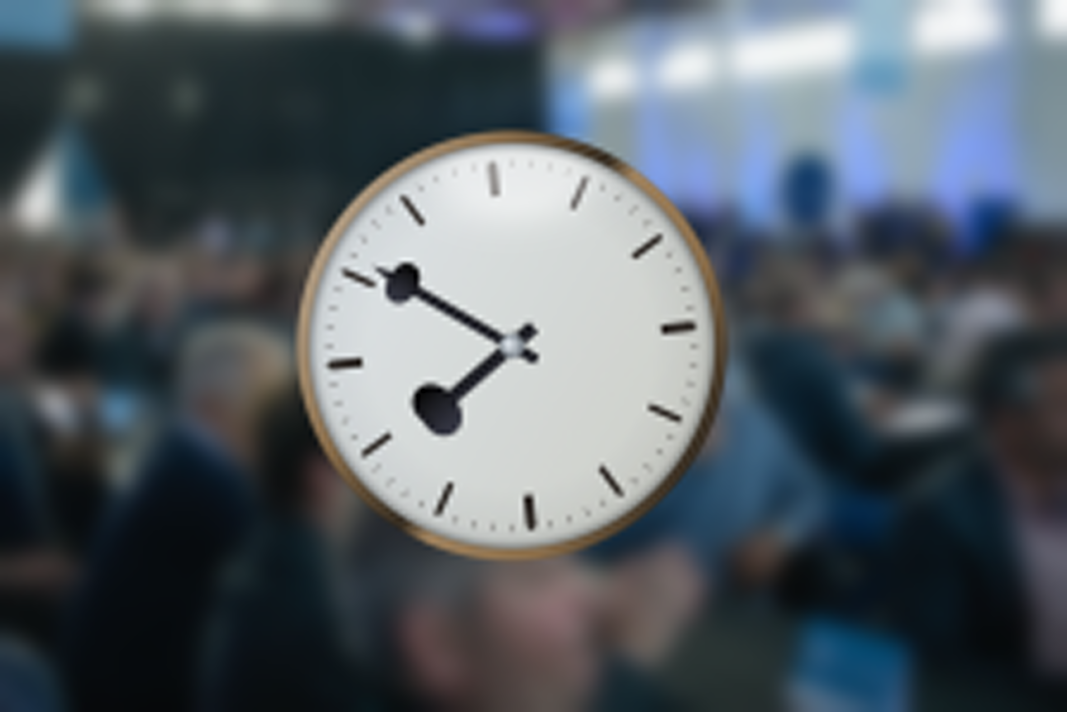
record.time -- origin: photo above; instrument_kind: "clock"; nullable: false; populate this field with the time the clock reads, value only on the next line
7:51
